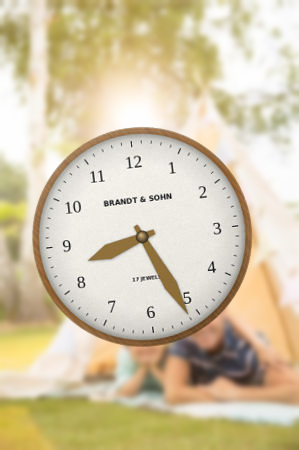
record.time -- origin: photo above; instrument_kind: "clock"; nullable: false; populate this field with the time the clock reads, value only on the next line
8:26
